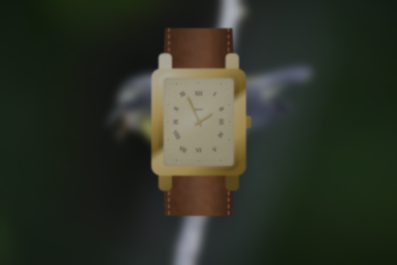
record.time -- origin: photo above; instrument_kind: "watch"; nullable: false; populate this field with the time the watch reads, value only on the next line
1:56
